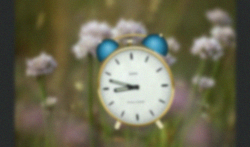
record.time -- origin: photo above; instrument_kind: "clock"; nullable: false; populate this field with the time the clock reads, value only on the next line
8:48
